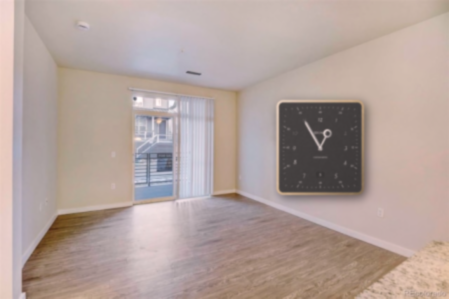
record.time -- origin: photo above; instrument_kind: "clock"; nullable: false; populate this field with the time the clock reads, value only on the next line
12:55
